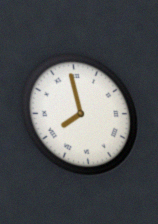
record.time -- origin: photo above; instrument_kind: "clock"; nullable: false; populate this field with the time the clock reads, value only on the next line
7:59
